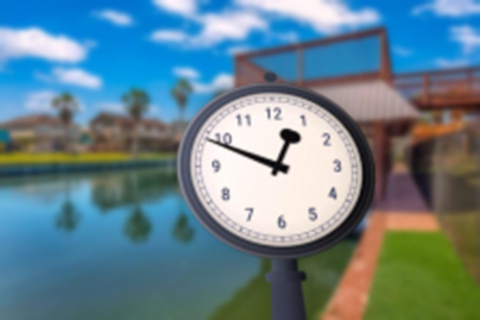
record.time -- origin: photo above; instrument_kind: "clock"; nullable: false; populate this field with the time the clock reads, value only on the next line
12:49
